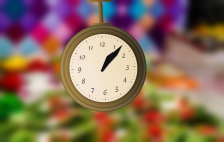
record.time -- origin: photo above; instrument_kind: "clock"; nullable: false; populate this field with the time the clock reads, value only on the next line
1:07
